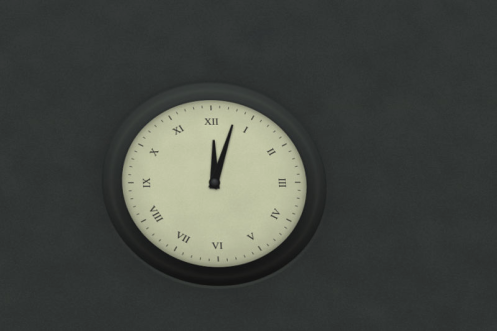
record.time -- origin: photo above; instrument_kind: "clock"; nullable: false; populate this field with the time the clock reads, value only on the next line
12:03
